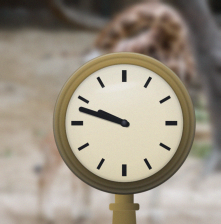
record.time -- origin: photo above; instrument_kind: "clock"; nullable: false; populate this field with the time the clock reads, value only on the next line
9:48
